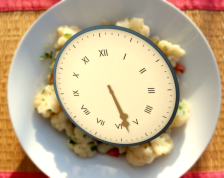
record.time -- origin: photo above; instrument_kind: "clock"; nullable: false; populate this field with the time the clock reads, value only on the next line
5:28
